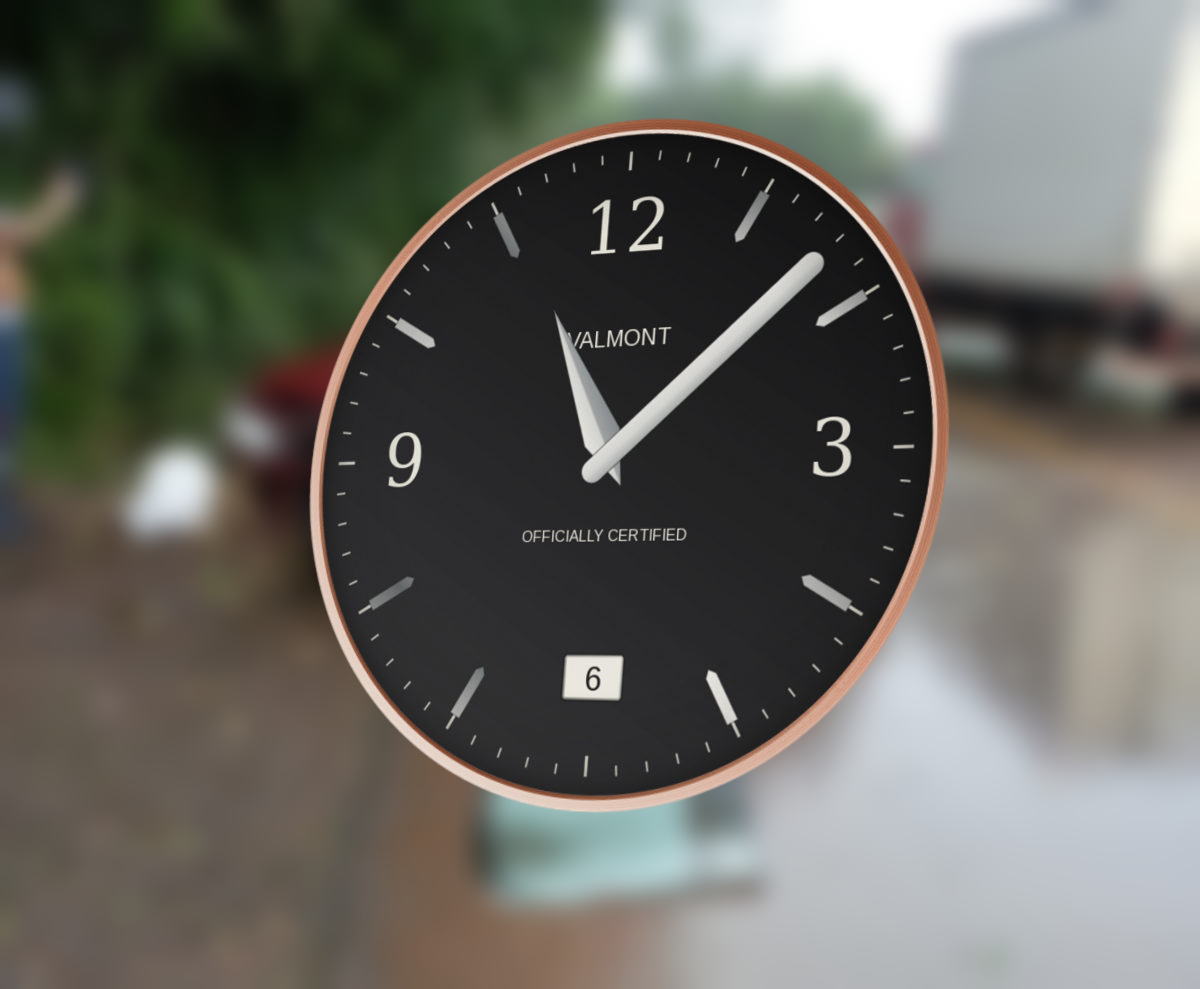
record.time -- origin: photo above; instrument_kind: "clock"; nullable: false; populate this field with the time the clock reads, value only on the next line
11:08
